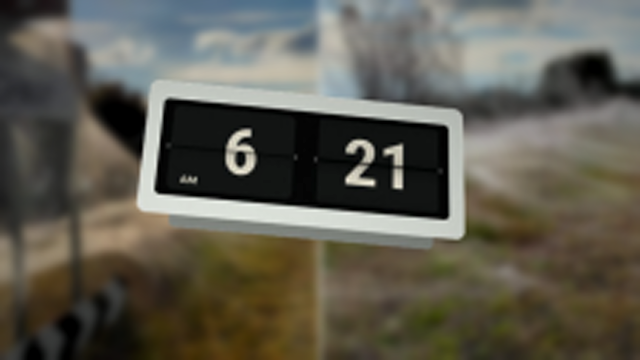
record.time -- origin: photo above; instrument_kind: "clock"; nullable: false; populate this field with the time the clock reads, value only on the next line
6:21
